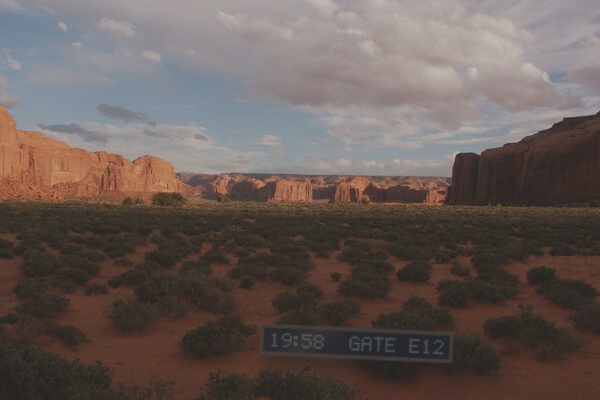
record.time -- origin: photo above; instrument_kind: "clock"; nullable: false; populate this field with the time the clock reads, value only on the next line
19:58
